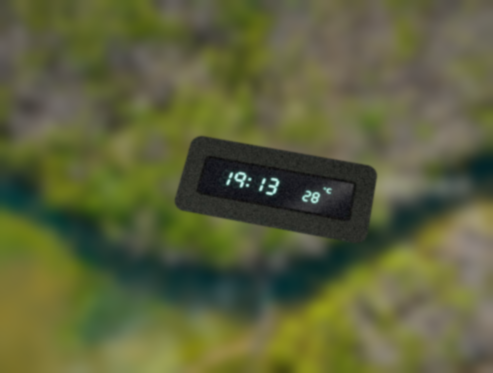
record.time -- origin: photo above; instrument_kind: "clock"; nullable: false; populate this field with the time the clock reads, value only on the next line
19:13
